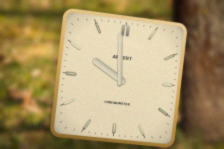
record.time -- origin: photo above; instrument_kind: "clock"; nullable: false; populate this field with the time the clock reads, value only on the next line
9:59
